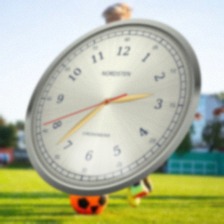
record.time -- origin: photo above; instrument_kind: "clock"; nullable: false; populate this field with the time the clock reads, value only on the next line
2:36:41
